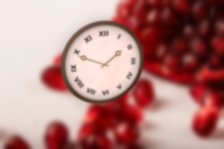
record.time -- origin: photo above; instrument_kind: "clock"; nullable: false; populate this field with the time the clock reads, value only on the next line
1:49
